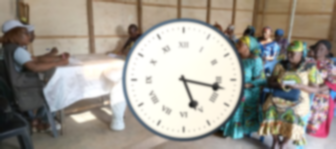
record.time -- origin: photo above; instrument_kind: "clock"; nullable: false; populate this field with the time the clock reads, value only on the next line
5:17
